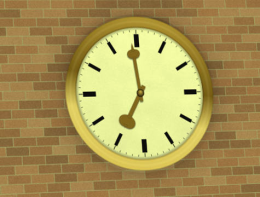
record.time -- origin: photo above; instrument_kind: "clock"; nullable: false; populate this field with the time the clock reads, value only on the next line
6:59
